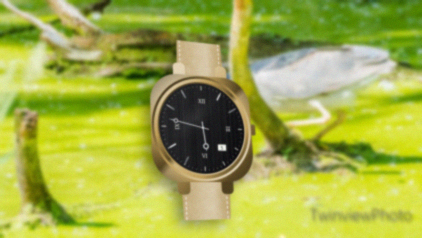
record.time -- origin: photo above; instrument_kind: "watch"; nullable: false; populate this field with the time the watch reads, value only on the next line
5:47
